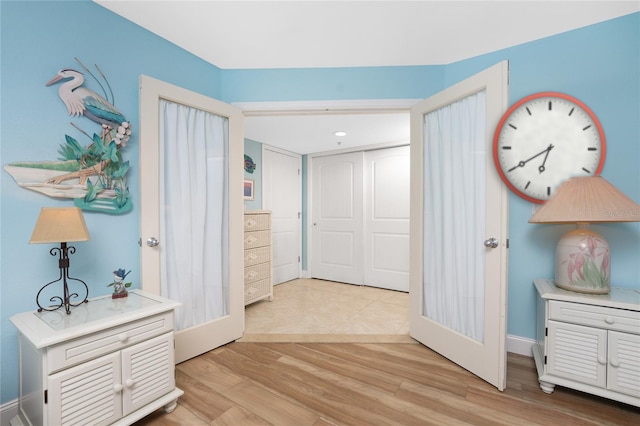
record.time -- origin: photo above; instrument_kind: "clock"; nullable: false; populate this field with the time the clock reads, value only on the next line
6:40
